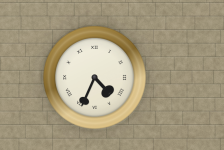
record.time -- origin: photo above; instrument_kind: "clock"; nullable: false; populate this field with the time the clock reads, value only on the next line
4:34
